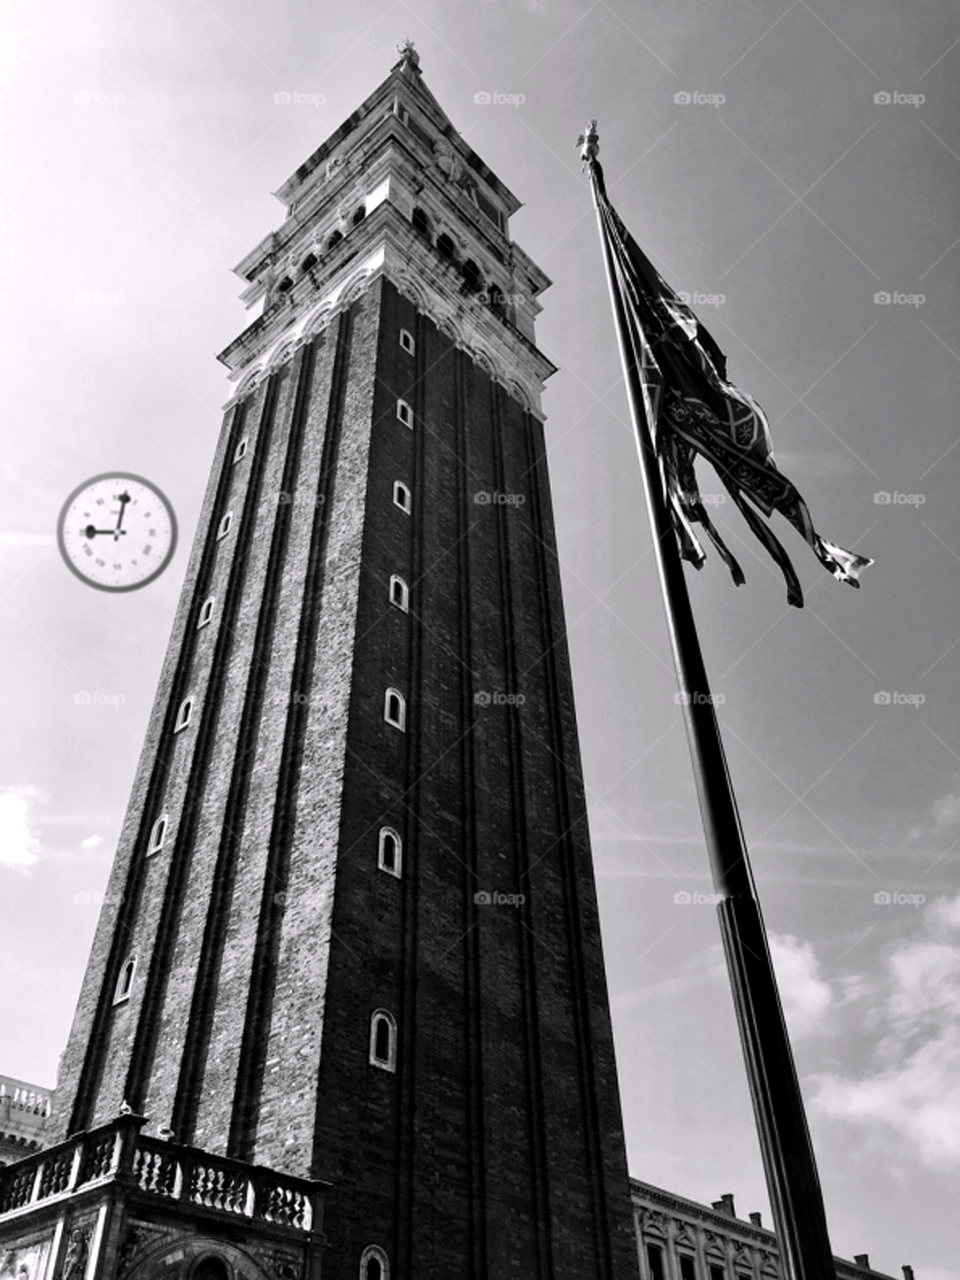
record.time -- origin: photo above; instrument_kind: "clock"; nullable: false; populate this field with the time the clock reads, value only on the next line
9:02
